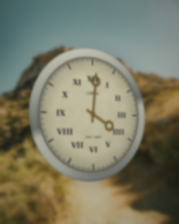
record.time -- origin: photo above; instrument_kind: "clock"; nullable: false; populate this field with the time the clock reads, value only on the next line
4:01
